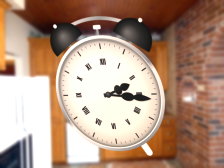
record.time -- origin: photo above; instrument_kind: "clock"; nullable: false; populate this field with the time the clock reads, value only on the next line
2:16
